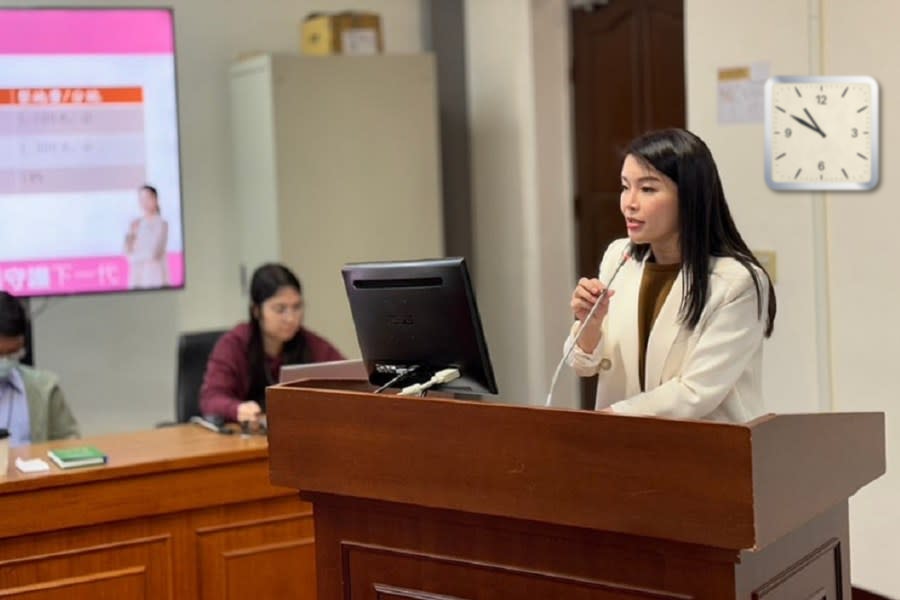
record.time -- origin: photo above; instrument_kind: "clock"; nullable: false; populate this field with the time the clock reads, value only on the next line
10:50
